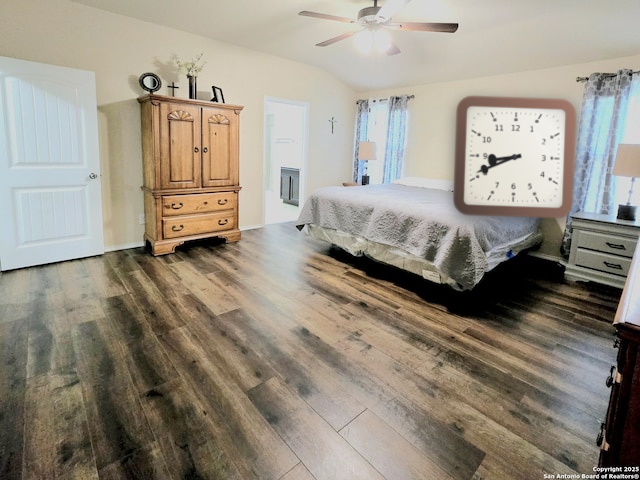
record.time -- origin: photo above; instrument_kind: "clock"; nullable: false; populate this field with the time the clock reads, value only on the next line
8:41
